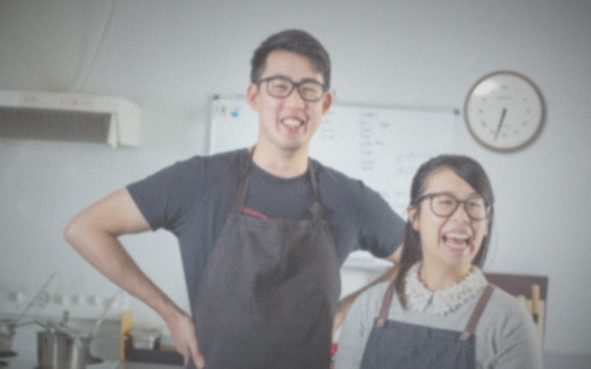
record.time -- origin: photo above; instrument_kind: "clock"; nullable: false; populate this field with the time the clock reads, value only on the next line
6:33
